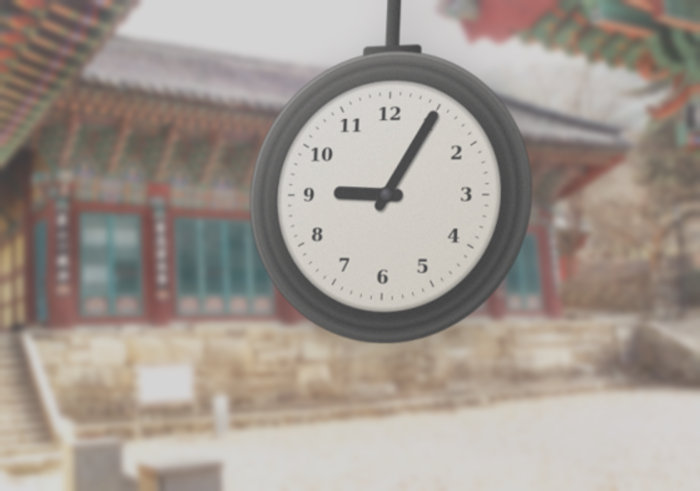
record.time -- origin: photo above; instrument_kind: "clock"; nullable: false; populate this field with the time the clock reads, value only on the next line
9:05
